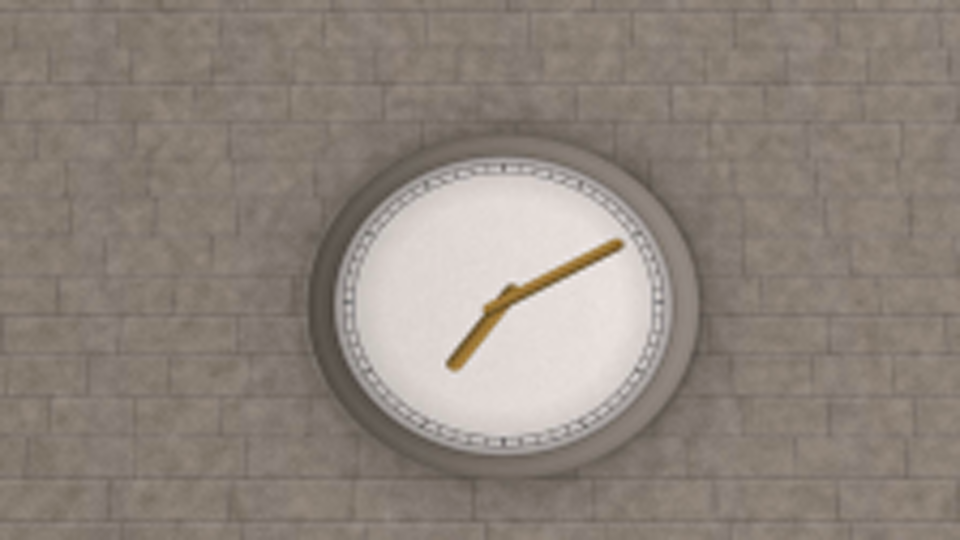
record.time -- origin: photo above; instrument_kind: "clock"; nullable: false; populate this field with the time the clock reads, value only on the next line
7:10
